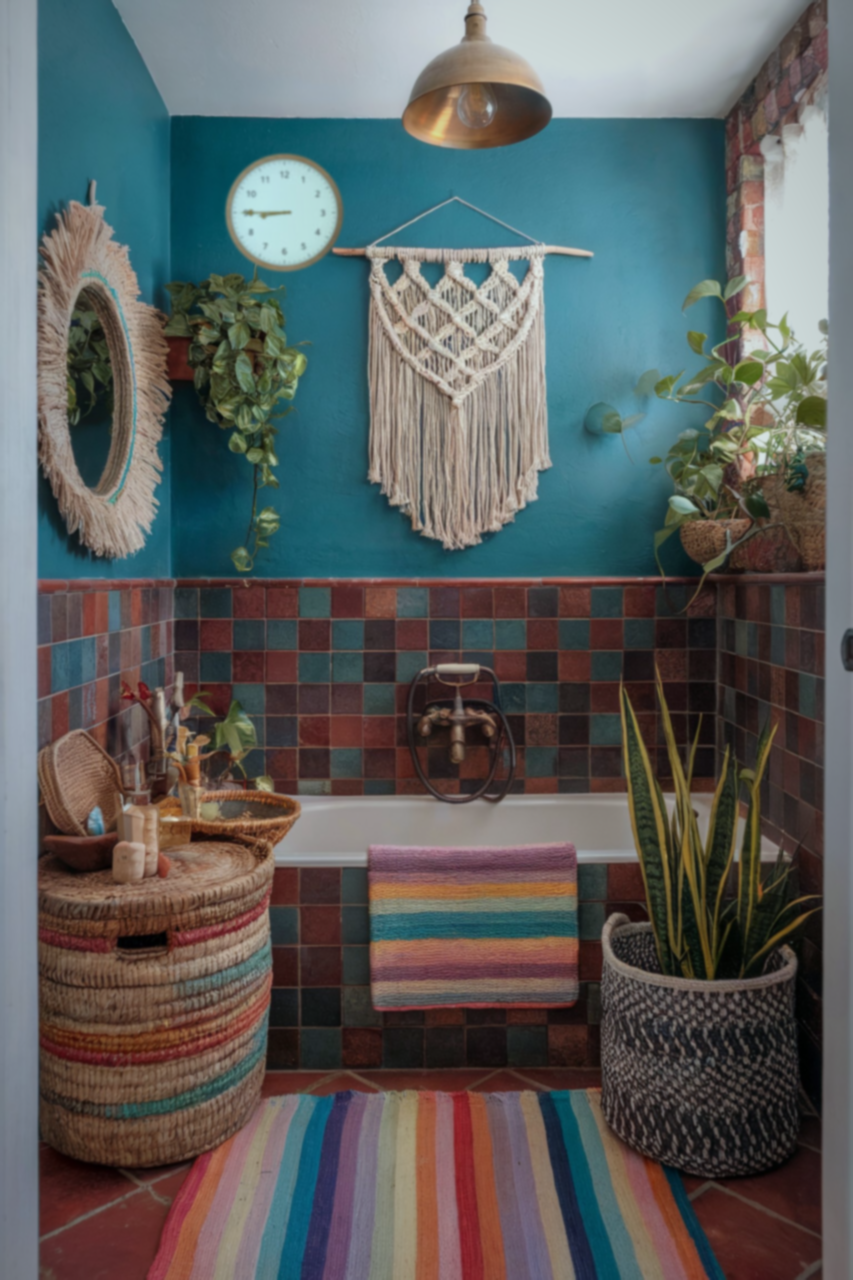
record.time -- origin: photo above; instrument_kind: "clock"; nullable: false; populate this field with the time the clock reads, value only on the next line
8:45
